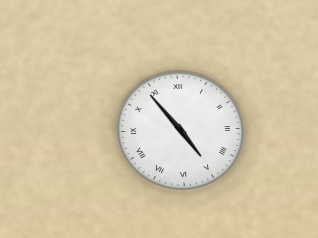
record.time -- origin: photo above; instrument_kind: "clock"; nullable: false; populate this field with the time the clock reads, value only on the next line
4:54
